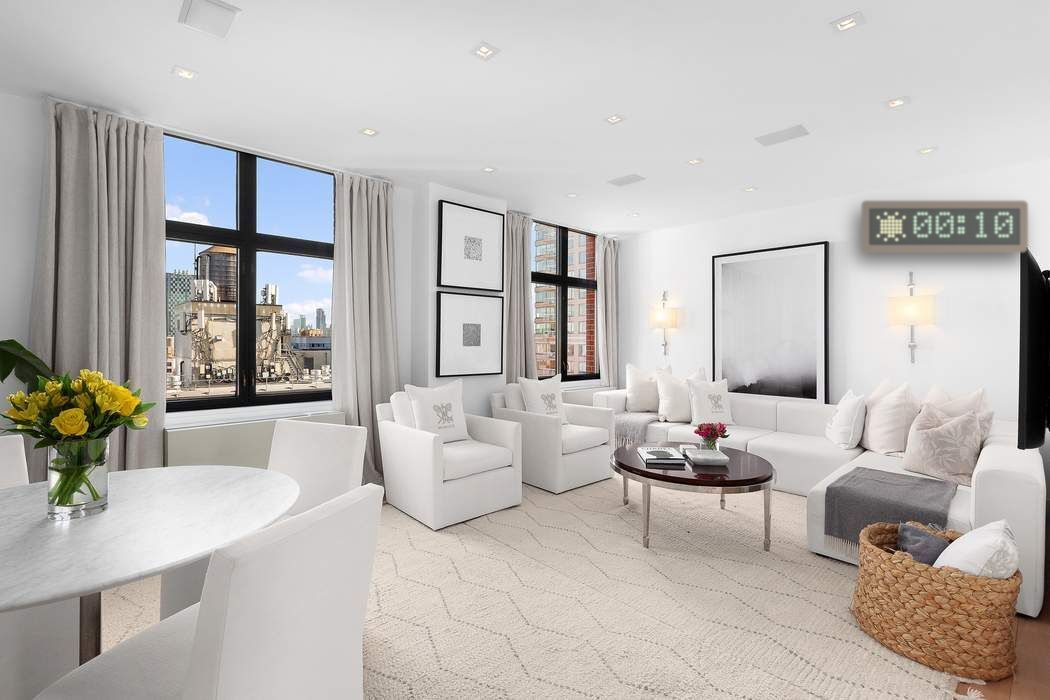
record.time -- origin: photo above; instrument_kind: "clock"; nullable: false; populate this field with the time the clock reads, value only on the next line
0:10
